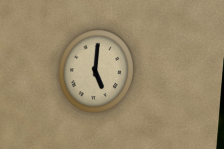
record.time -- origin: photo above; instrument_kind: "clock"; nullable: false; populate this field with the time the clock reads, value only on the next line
5:00
